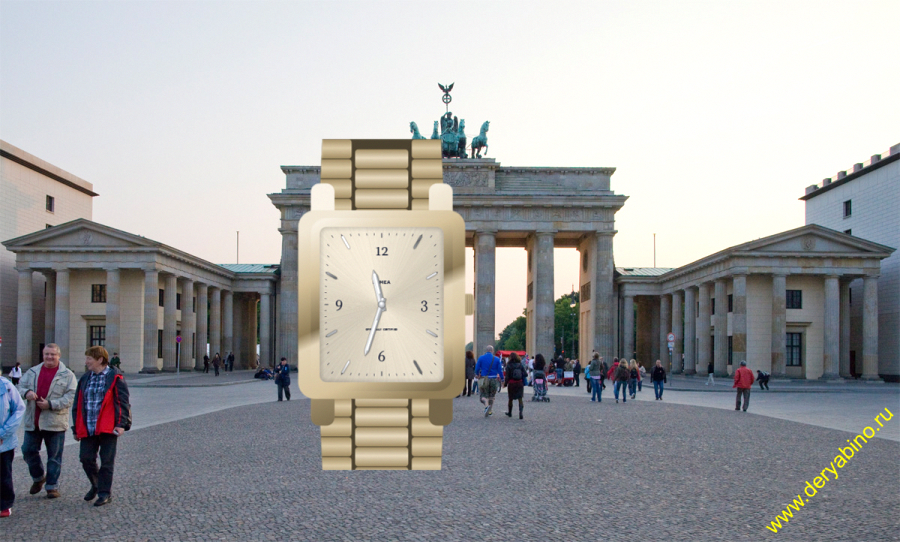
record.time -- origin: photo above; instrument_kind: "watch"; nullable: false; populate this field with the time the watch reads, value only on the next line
11:33
